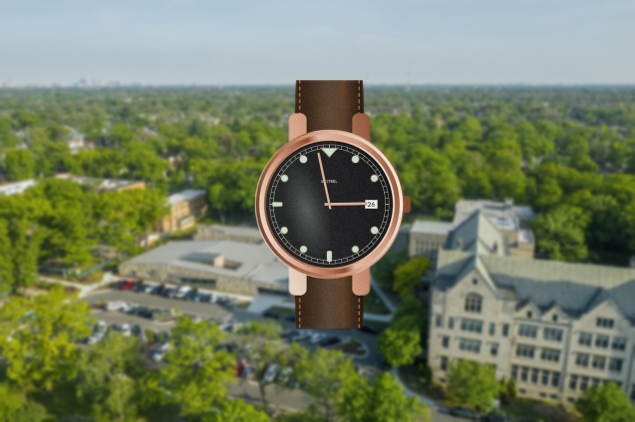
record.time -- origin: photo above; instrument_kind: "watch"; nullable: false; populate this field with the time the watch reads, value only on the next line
2:58
